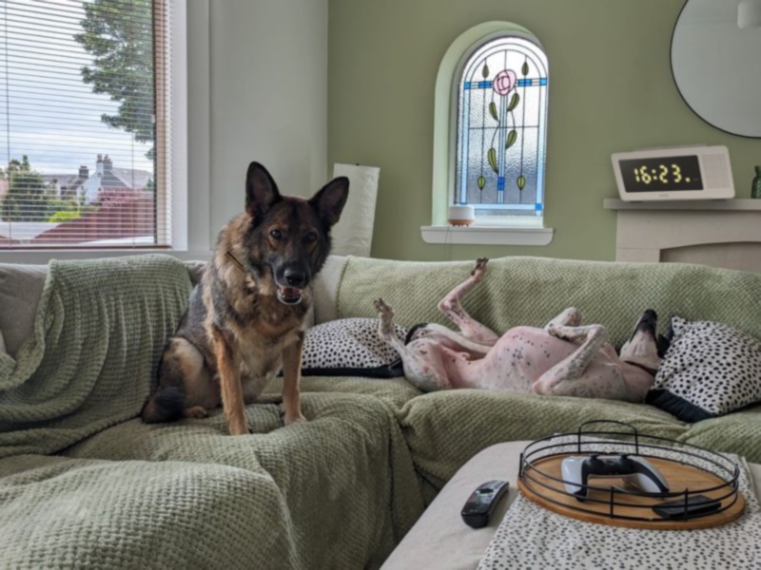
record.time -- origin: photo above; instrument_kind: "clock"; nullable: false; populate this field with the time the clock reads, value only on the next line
16:23
